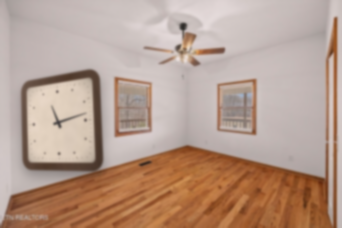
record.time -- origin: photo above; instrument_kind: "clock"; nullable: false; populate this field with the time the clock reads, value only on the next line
11:13
